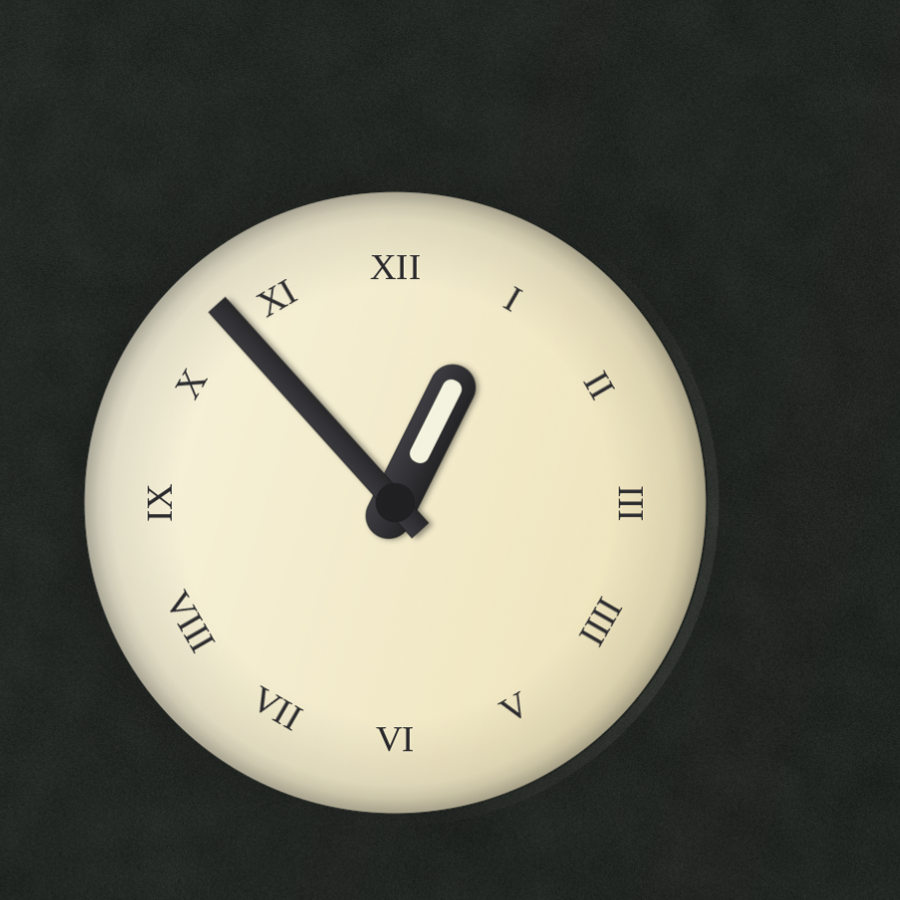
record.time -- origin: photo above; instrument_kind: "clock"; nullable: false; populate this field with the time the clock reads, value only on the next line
12:53
